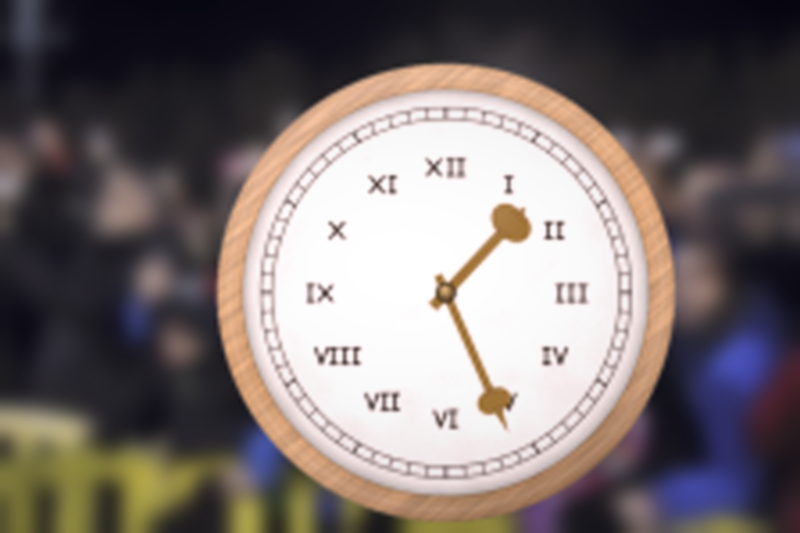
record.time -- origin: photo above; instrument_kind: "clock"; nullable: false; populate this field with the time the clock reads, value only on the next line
1:26
